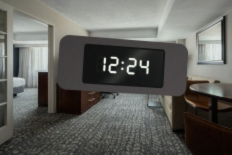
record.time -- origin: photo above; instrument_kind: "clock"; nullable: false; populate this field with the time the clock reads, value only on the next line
12:24
